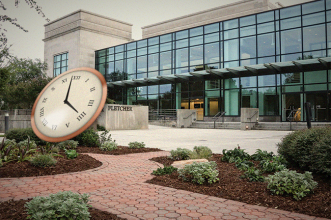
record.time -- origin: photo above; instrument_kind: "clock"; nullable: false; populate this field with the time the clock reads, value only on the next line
3:58
